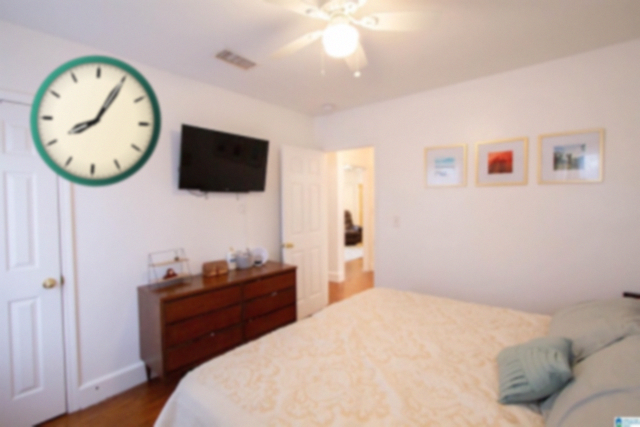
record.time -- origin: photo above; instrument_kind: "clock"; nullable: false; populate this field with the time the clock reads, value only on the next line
8:05
